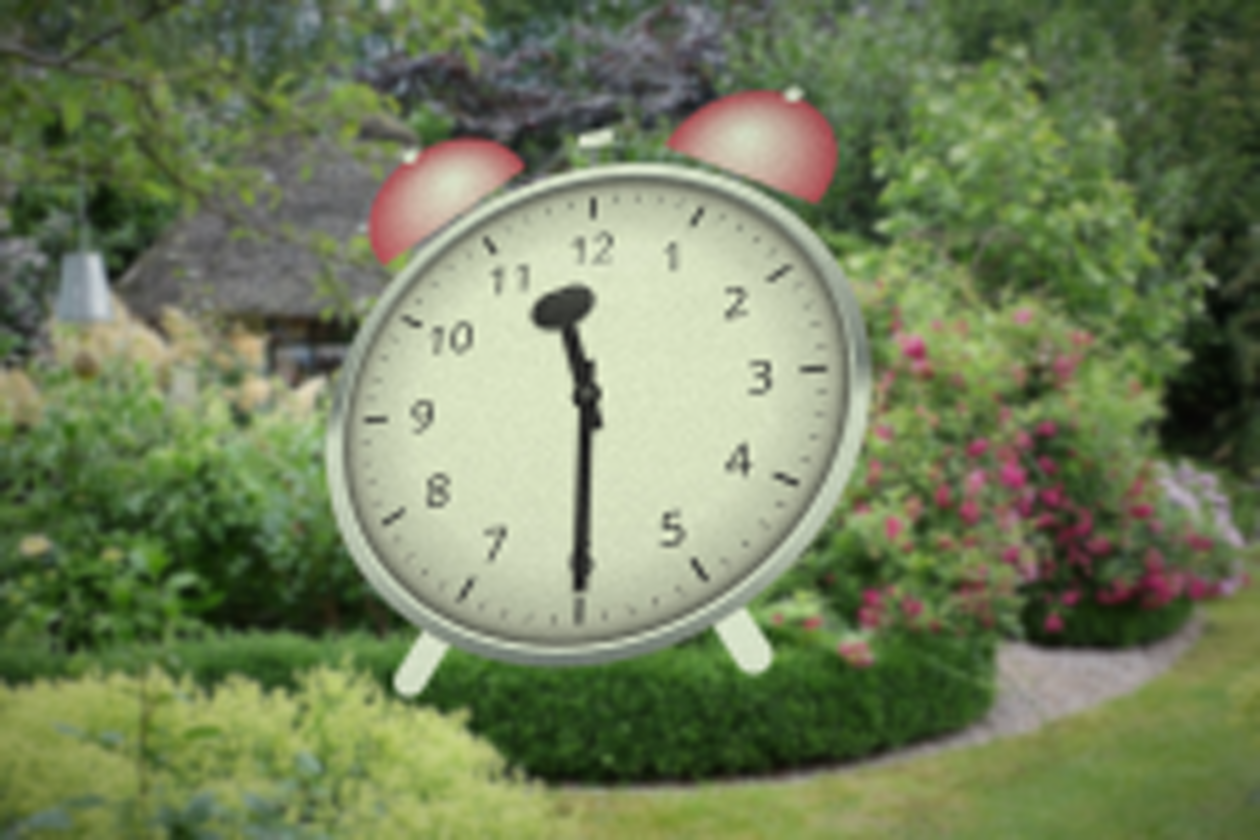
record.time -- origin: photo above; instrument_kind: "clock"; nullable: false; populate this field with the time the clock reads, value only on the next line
11:30
